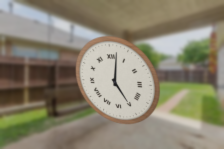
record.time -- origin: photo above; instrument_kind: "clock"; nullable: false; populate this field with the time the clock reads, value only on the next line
5:02
